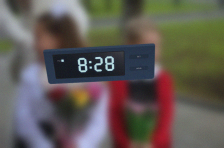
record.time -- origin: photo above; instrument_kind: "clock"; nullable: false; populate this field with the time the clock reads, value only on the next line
8:28
